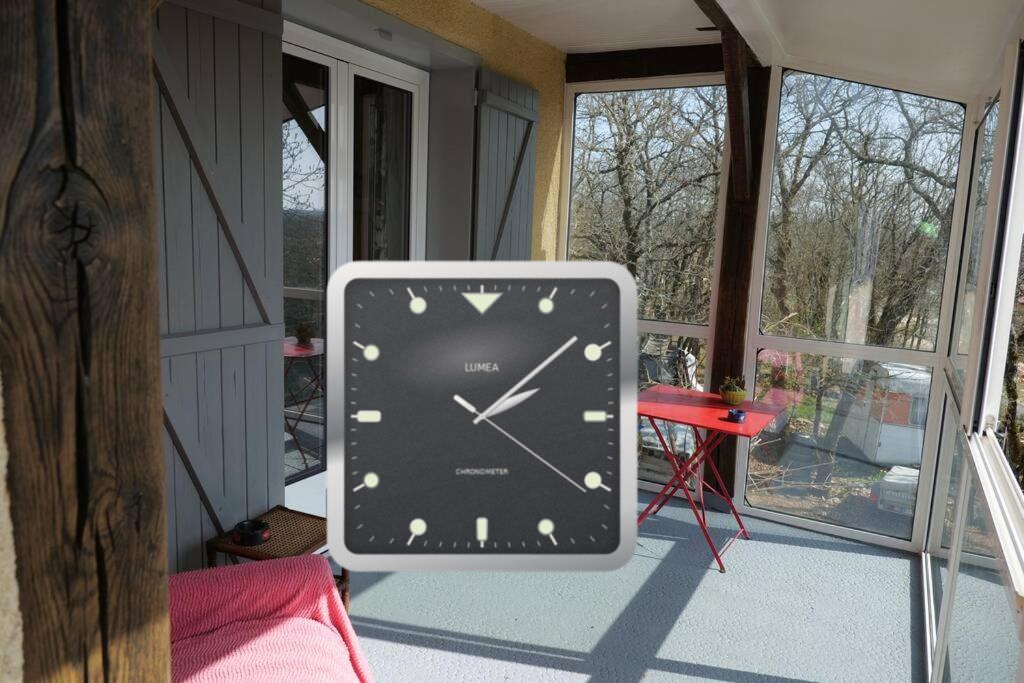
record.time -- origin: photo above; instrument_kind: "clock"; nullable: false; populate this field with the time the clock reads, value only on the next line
2:08:21
